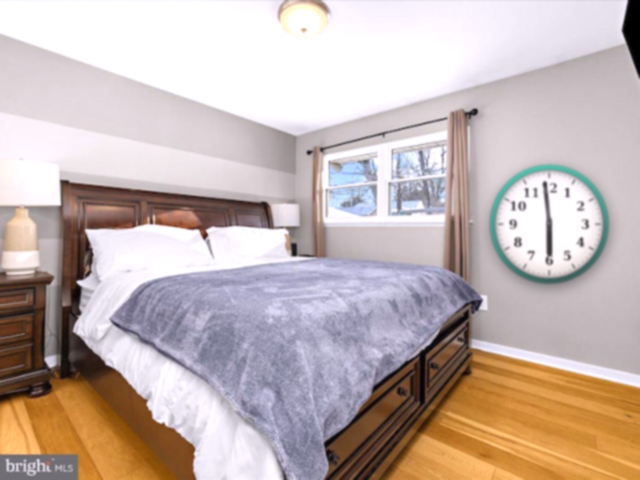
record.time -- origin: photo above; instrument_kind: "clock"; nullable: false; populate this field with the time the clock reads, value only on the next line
5:59
